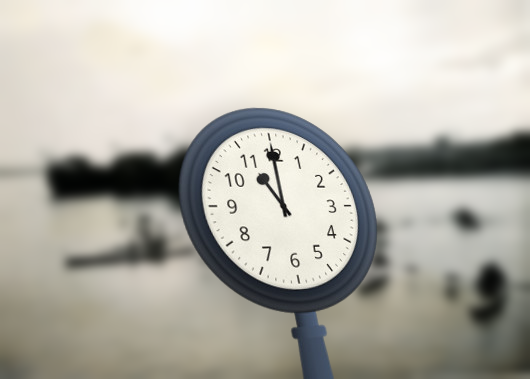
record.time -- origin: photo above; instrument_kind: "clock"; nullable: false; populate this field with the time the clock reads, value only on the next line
11:00
